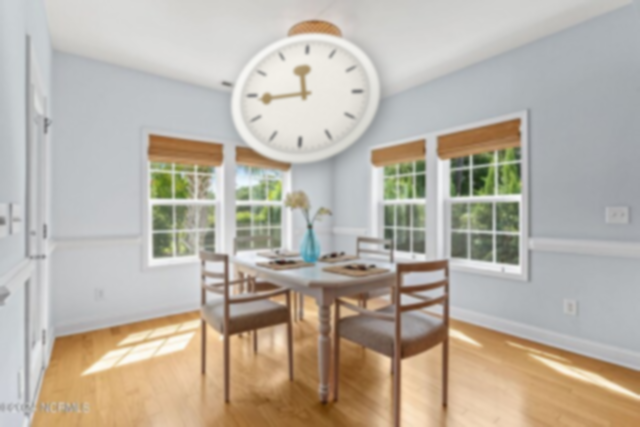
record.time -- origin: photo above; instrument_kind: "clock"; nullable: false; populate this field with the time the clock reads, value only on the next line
11:44
